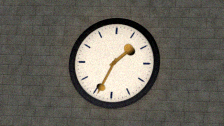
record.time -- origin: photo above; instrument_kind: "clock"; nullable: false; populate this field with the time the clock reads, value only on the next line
1:34
